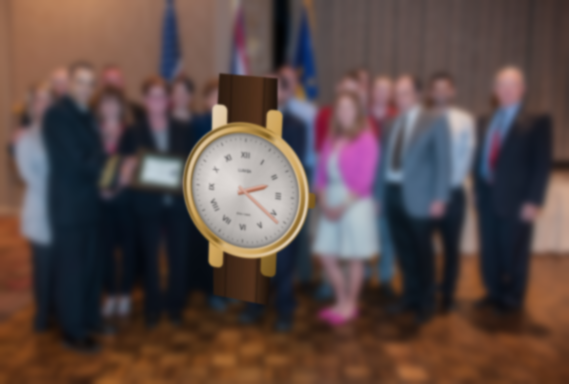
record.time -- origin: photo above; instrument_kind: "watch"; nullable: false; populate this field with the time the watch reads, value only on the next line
2:21
